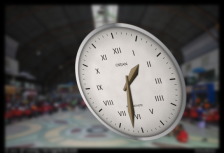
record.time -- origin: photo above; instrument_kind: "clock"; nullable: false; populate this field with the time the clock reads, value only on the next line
1:32
